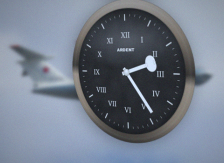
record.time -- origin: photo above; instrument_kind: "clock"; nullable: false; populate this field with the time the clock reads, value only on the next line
2:24
